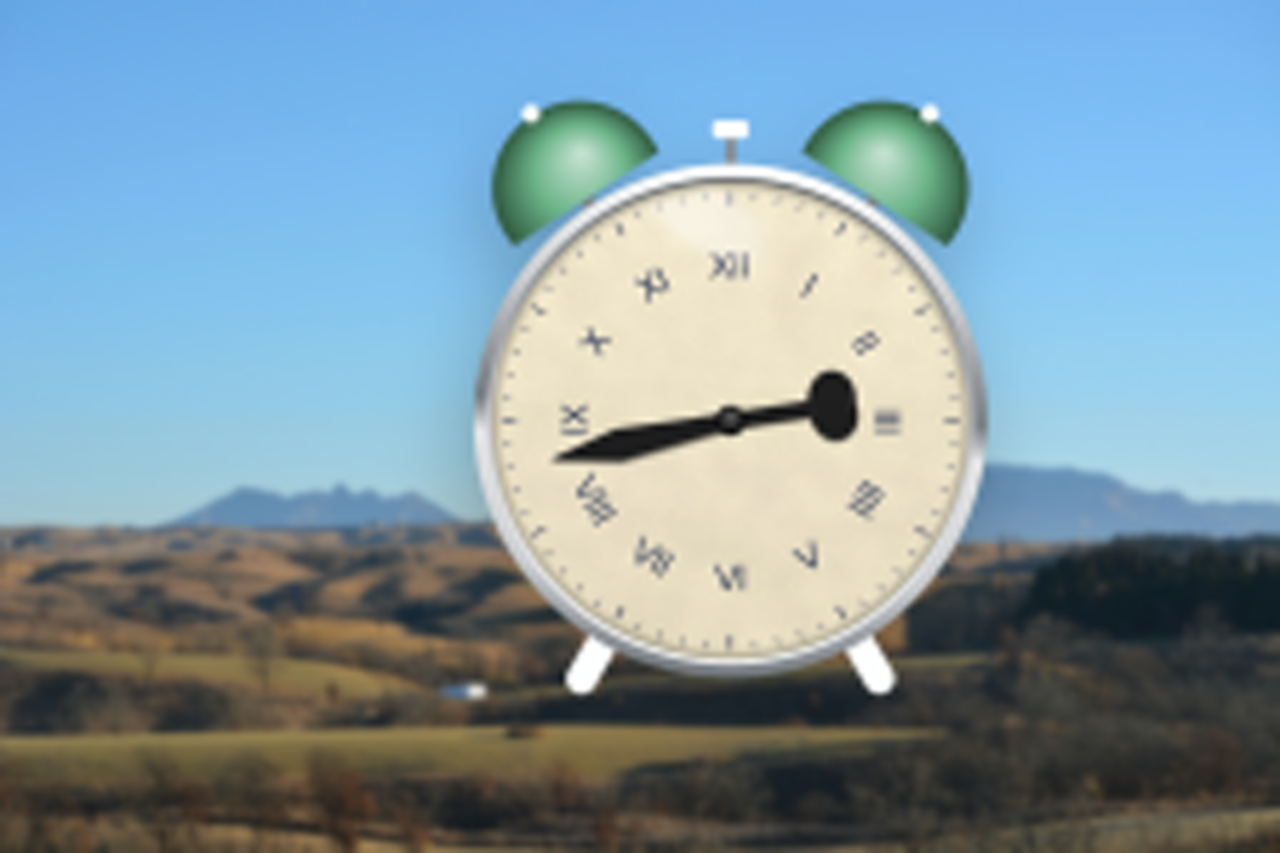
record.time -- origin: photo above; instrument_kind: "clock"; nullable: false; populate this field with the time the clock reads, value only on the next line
2:43
